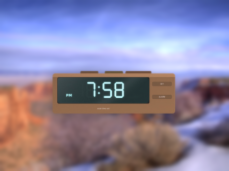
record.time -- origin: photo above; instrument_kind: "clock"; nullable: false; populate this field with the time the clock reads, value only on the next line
7:58
